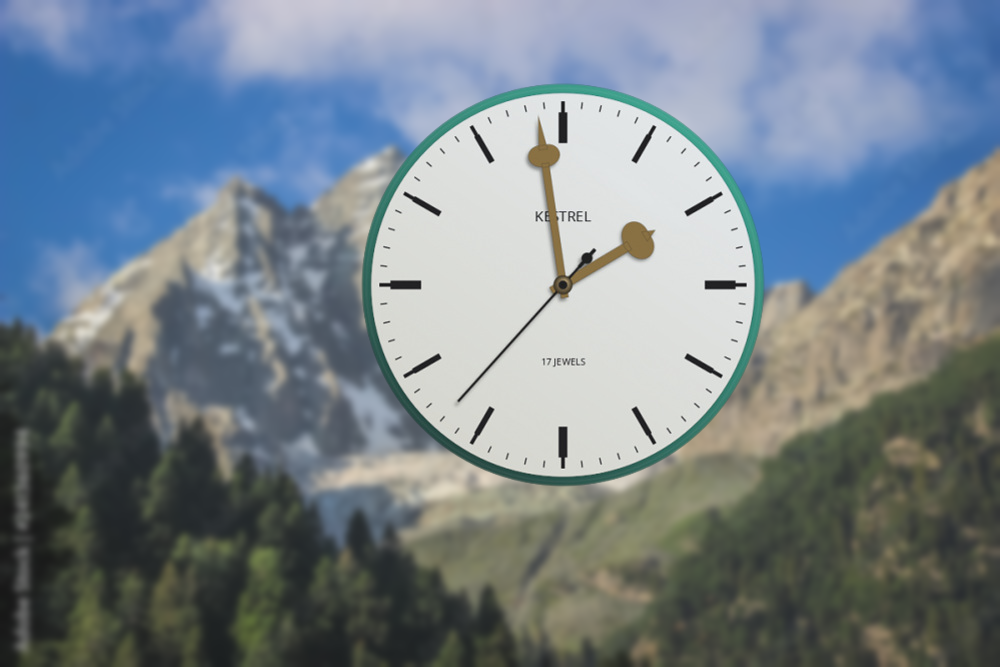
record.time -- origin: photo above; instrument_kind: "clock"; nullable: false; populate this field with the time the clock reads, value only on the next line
1:58:37
